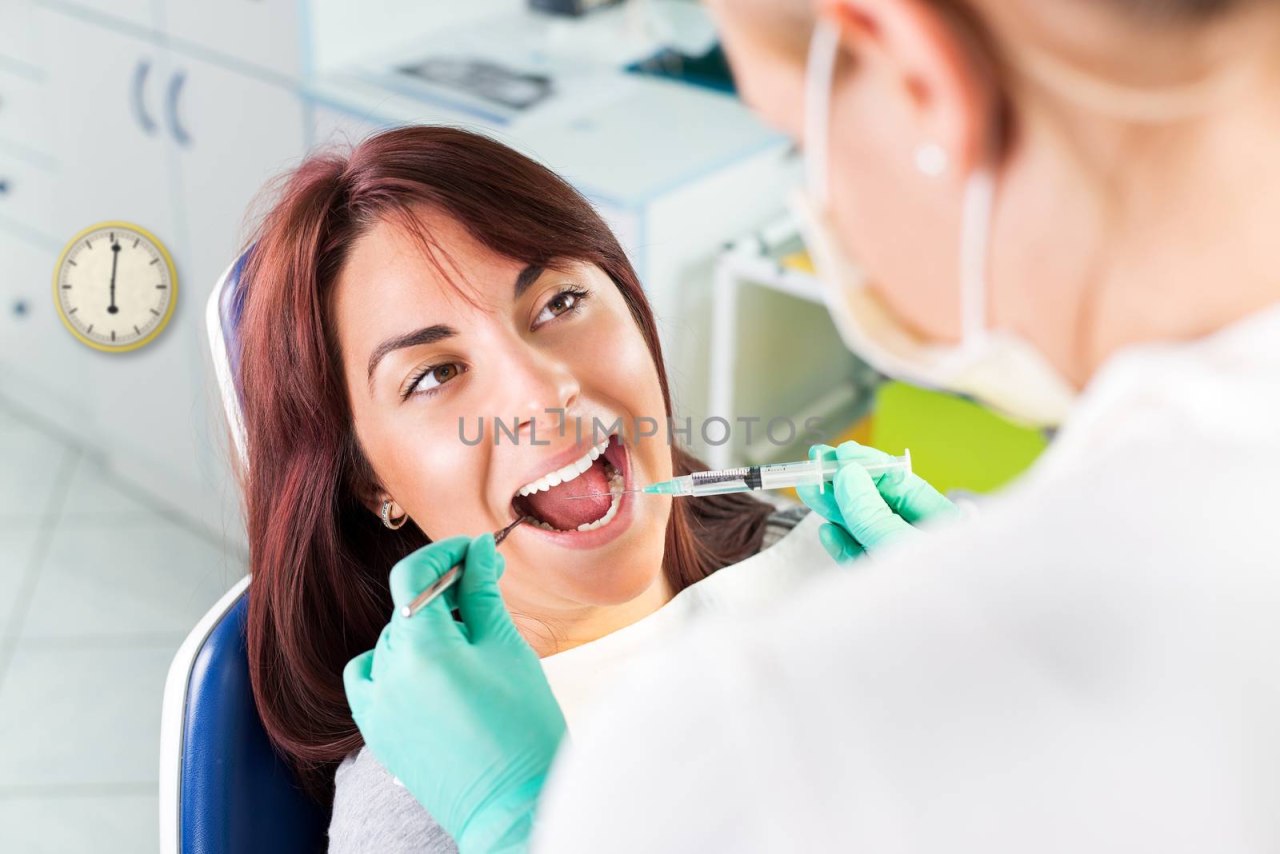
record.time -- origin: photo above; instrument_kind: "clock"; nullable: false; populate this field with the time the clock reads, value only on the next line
6:01
